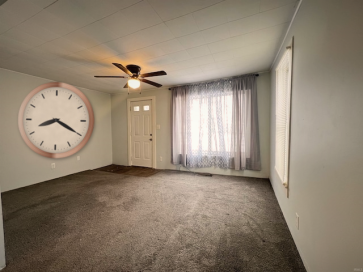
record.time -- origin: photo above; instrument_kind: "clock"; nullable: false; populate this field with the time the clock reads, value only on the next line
8:20
